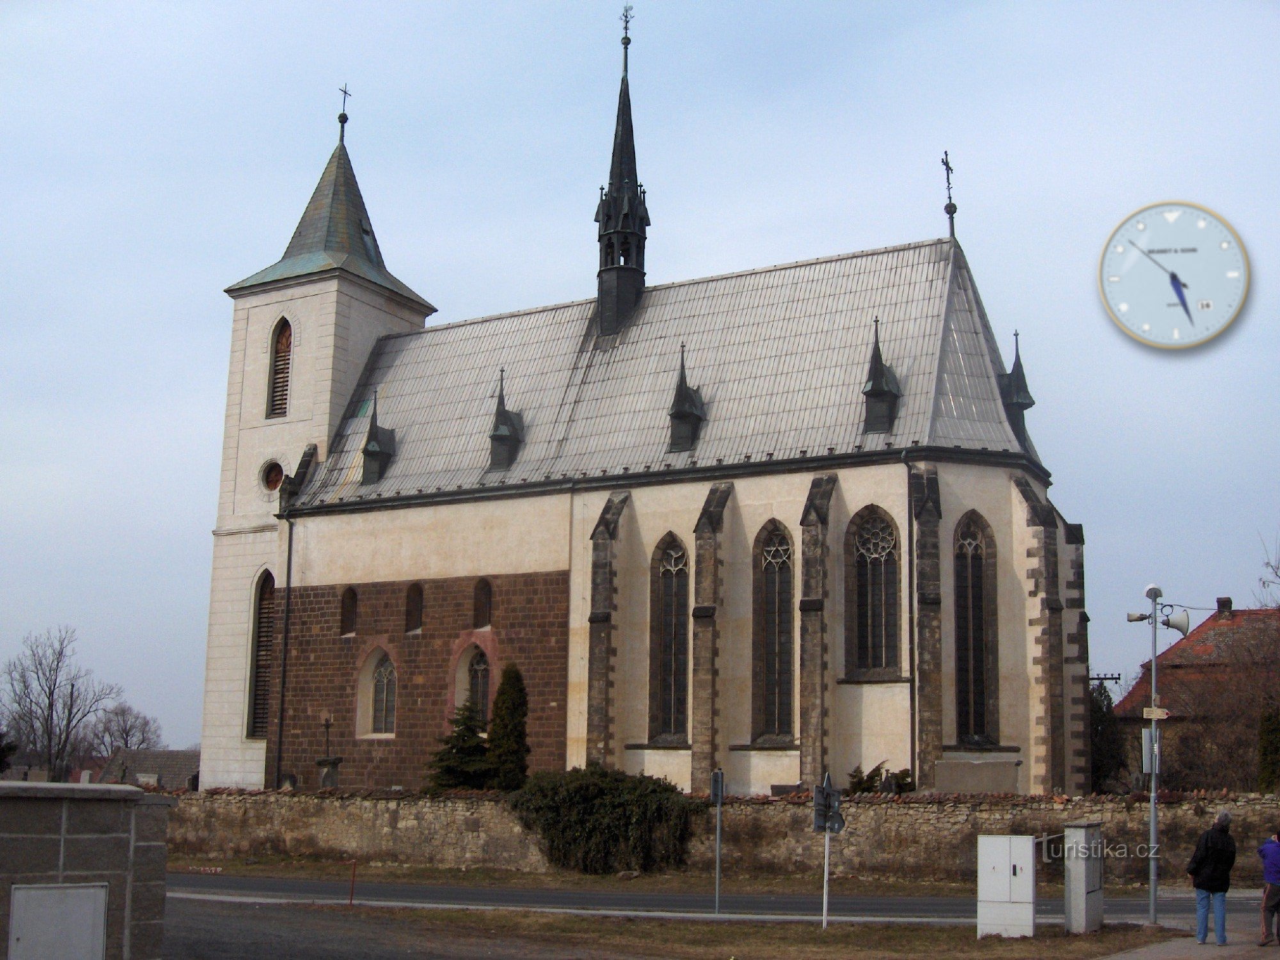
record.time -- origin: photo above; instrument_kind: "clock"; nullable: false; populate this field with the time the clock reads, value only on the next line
5:26:52
